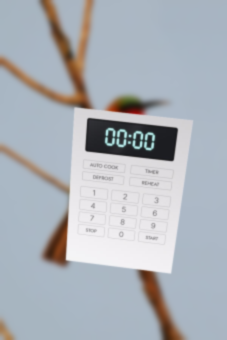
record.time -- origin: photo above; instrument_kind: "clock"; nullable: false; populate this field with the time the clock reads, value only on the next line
0:00
